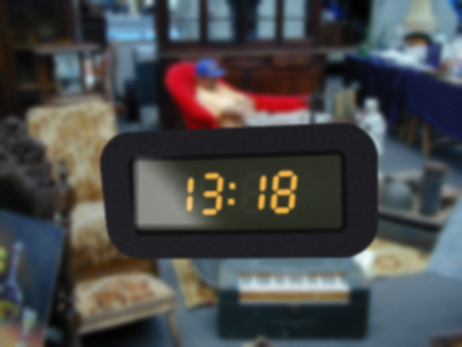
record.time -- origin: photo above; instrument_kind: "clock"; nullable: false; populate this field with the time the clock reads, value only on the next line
13:18
